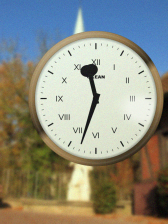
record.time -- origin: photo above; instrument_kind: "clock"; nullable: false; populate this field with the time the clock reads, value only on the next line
11:33
